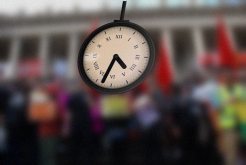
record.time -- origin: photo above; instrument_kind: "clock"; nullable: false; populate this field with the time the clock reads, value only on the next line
4:33
